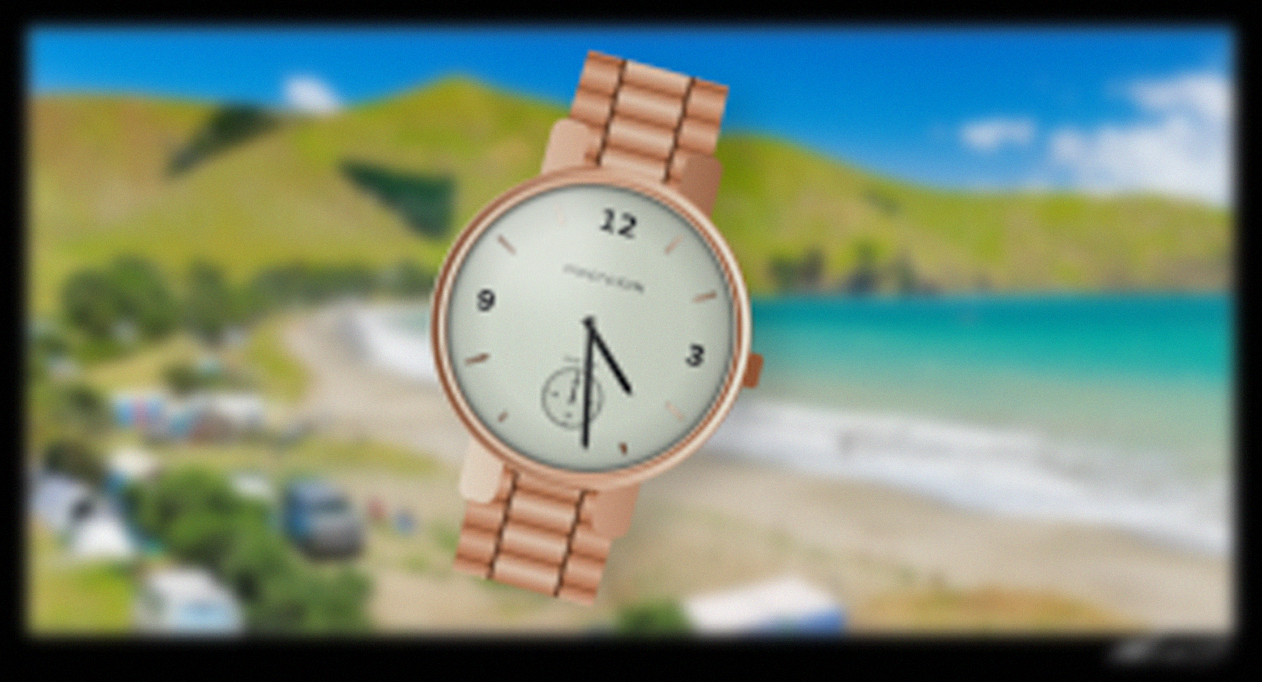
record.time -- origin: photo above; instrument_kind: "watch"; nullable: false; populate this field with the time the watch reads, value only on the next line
4:28
